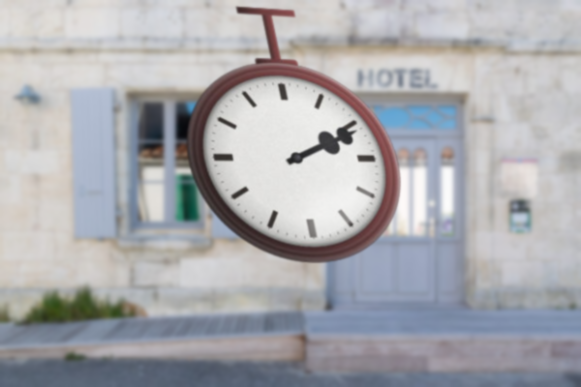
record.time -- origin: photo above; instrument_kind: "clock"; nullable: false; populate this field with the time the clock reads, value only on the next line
2:11
